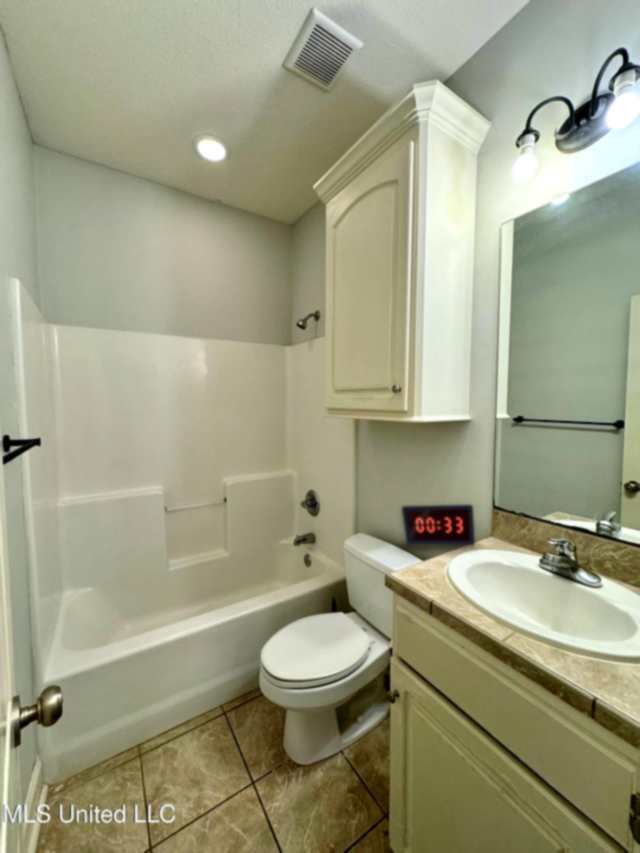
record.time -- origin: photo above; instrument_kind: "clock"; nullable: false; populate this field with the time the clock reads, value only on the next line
0:33
